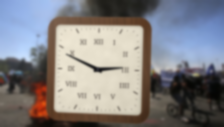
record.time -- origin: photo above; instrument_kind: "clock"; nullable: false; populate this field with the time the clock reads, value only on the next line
2:49
